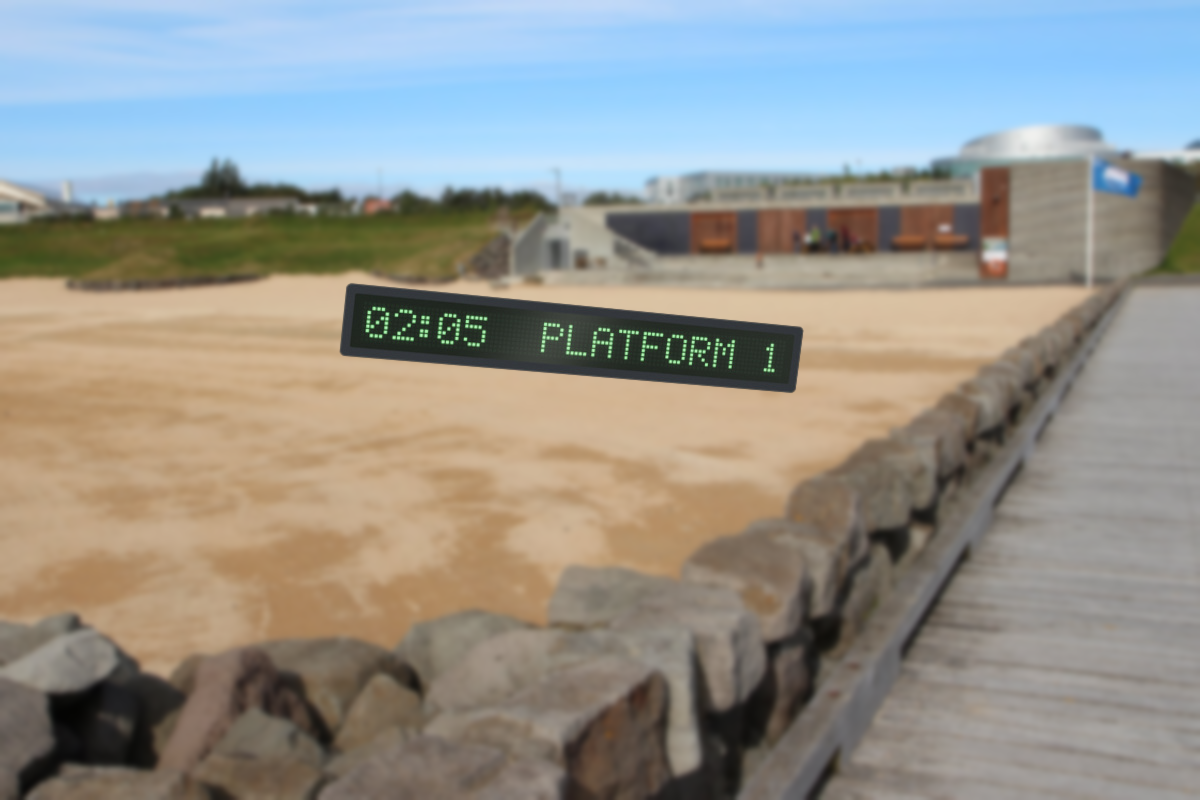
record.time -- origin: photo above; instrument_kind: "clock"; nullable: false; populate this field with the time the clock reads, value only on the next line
2:05
